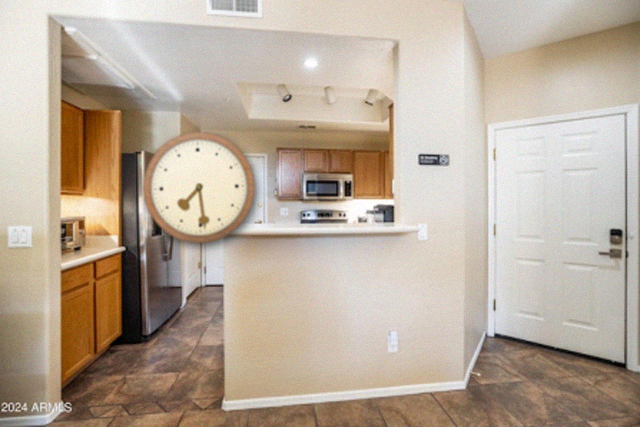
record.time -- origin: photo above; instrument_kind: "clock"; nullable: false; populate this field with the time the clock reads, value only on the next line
7:29
